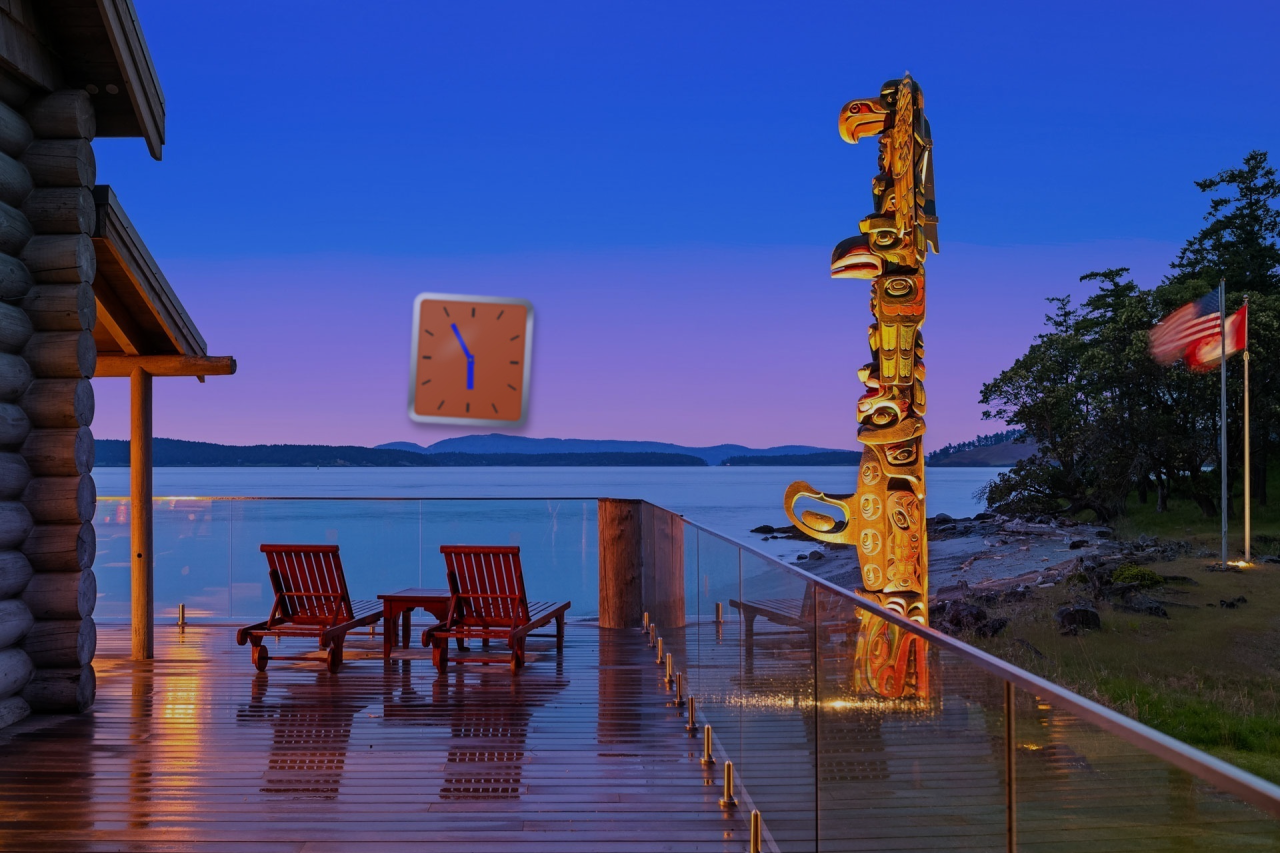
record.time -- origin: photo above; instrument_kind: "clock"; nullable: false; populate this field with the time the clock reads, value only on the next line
5:55
